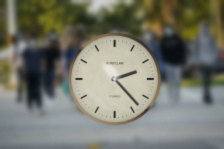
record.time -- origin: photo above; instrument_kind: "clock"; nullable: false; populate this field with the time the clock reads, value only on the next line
2:23
